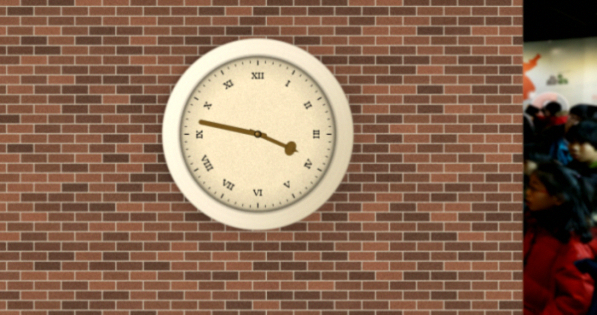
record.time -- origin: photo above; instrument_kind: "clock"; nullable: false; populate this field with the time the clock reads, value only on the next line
3:47
